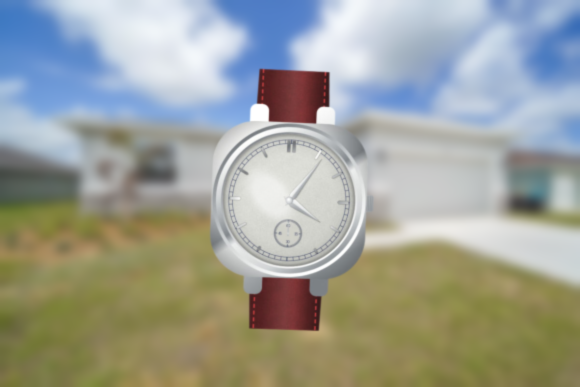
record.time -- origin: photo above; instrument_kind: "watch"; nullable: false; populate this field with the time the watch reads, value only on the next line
4:06
